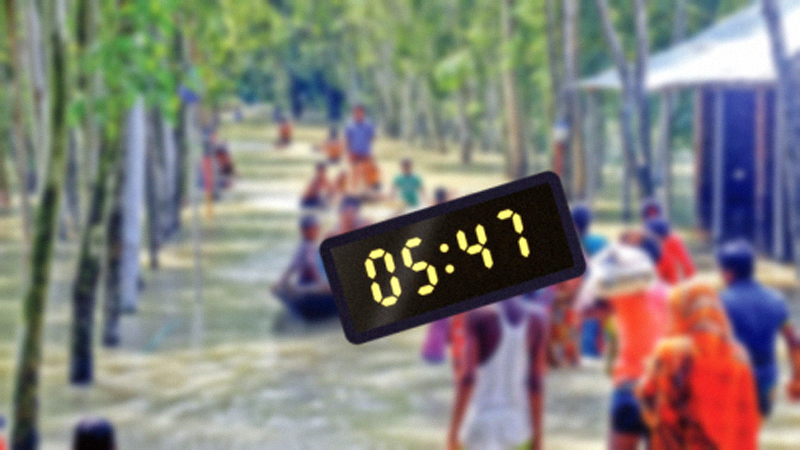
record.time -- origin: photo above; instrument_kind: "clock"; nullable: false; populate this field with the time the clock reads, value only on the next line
5:47
